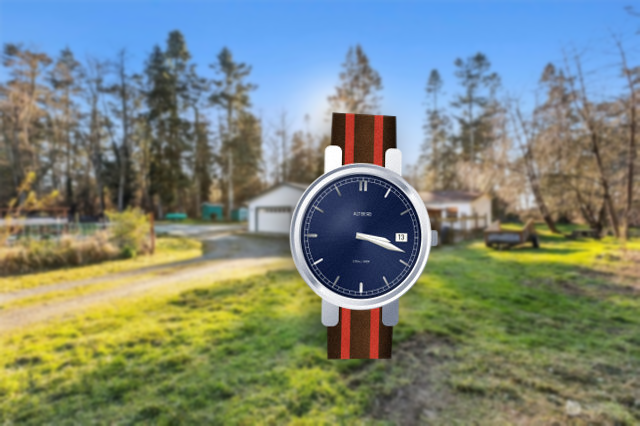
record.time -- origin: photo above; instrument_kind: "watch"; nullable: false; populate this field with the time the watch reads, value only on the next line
3:18
